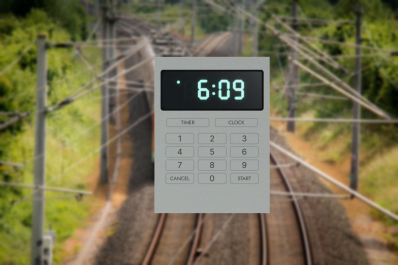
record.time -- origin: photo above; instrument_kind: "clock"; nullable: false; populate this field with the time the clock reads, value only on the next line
6:09
